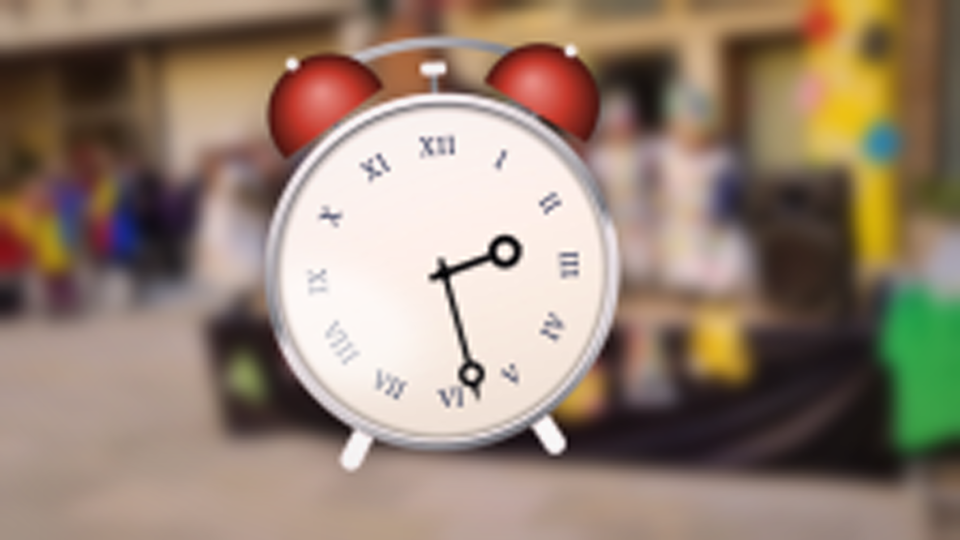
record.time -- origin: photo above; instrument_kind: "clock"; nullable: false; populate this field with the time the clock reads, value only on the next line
2:28
